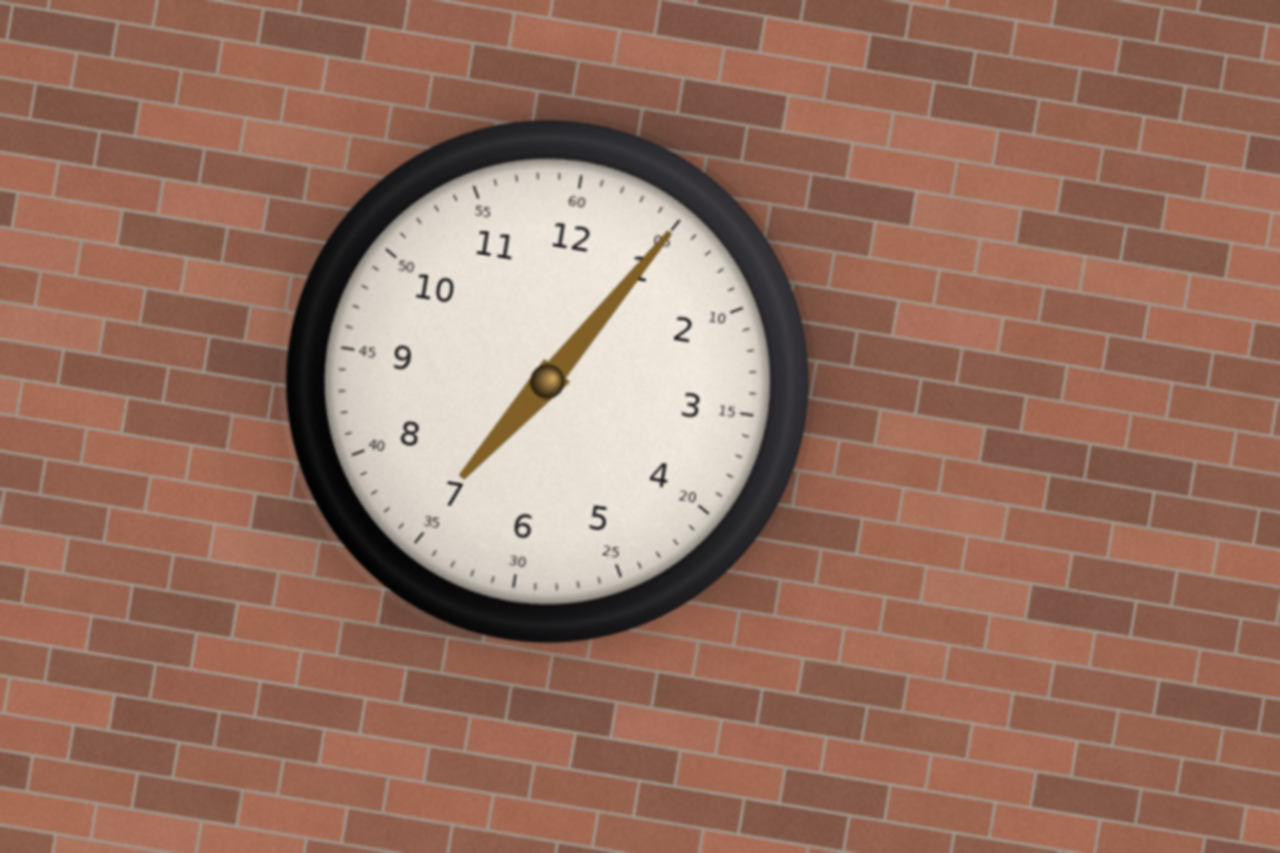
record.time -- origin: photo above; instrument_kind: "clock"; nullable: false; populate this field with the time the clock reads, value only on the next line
7:05
